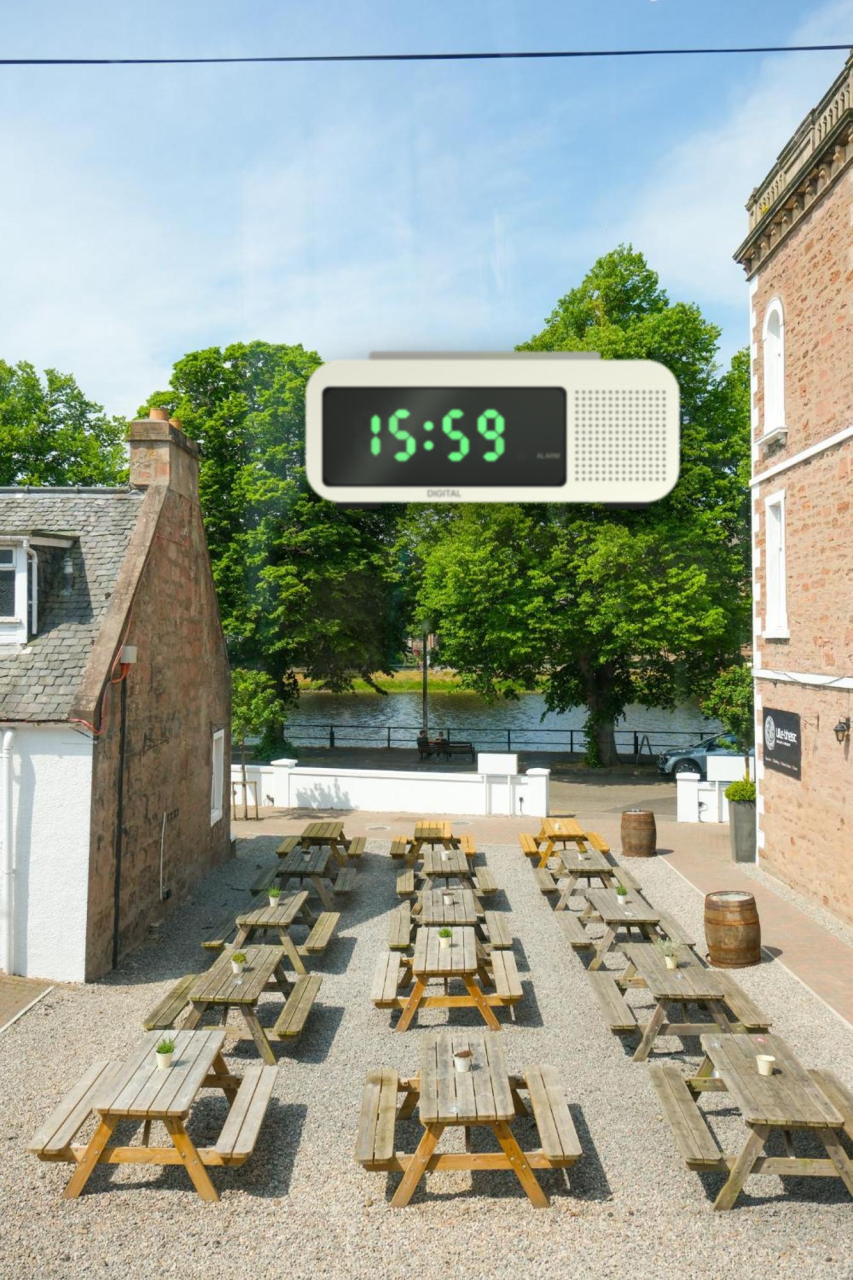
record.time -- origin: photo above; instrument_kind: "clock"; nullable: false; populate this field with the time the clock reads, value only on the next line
15:59
